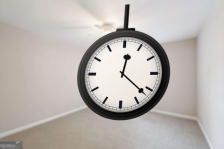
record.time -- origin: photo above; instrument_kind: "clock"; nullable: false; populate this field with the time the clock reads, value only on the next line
12:22
